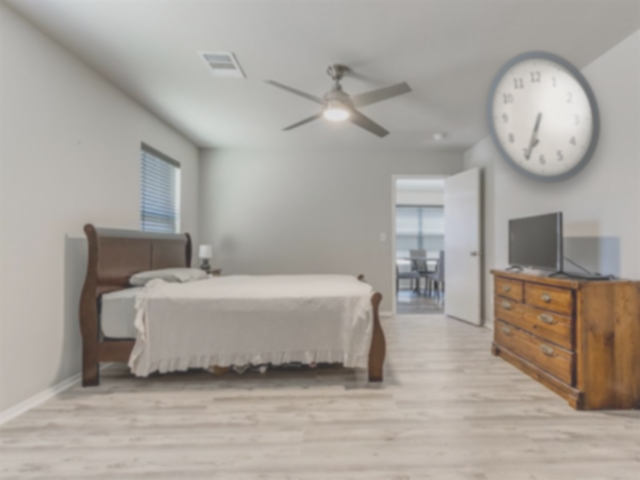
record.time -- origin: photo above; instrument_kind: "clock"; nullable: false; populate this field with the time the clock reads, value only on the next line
6:34
